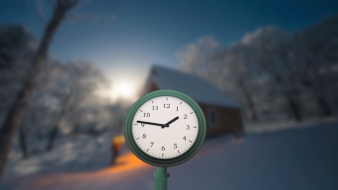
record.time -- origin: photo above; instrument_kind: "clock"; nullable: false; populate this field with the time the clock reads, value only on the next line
1:46
